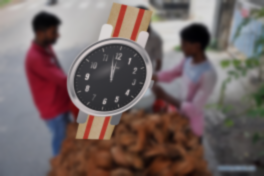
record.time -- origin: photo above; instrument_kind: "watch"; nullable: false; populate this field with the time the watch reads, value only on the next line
11:58
